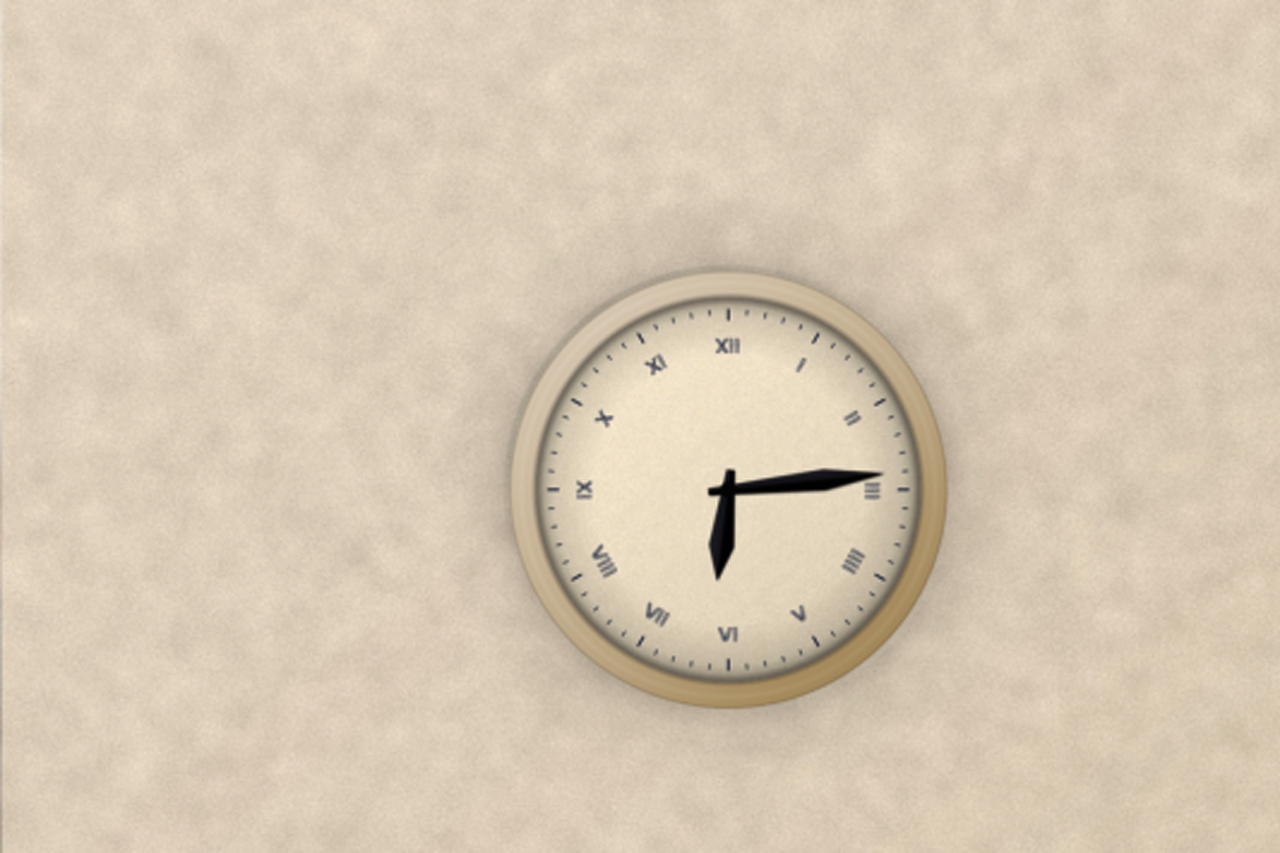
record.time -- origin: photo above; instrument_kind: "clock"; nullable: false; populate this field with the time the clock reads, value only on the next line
6:14
